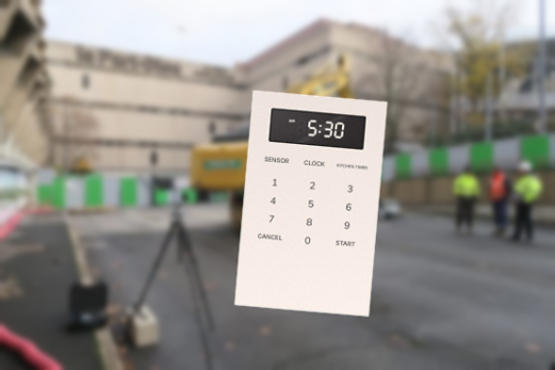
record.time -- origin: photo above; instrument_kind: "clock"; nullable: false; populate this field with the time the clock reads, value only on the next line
5:30
